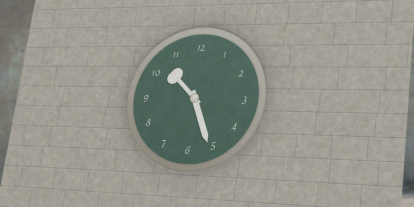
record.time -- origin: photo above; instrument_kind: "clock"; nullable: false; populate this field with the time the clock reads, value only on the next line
10:26
